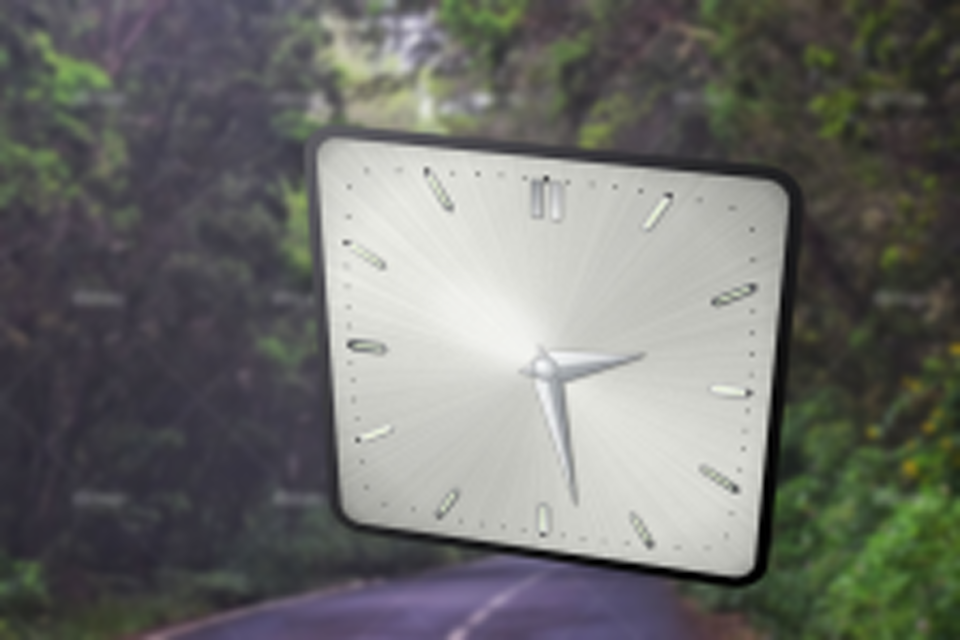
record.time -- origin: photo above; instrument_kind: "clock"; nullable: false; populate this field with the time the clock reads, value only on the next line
2:28
